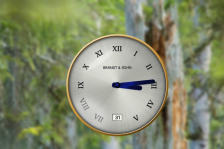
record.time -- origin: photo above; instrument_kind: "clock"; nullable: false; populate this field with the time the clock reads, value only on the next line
3:14
